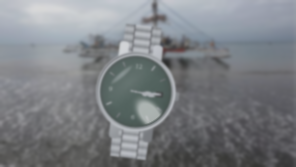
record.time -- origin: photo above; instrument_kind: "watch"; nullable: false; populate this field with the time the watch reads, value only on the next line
3:15
